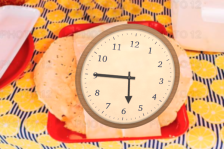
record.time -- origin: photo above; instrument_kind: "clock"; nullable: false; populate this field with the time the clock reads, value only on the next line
5:45
